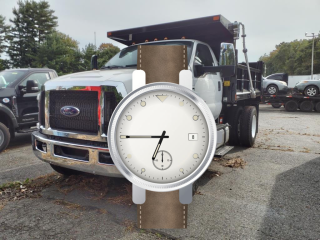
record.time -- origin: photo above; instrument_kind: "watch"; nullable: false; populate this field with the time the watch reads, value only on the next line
6:45
